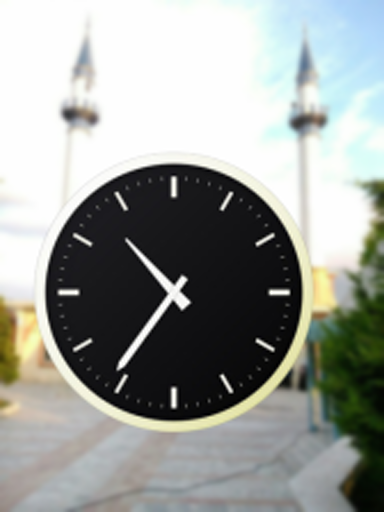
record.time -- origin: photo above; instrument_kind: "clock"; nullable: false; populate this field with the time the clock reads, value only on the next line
10:36
